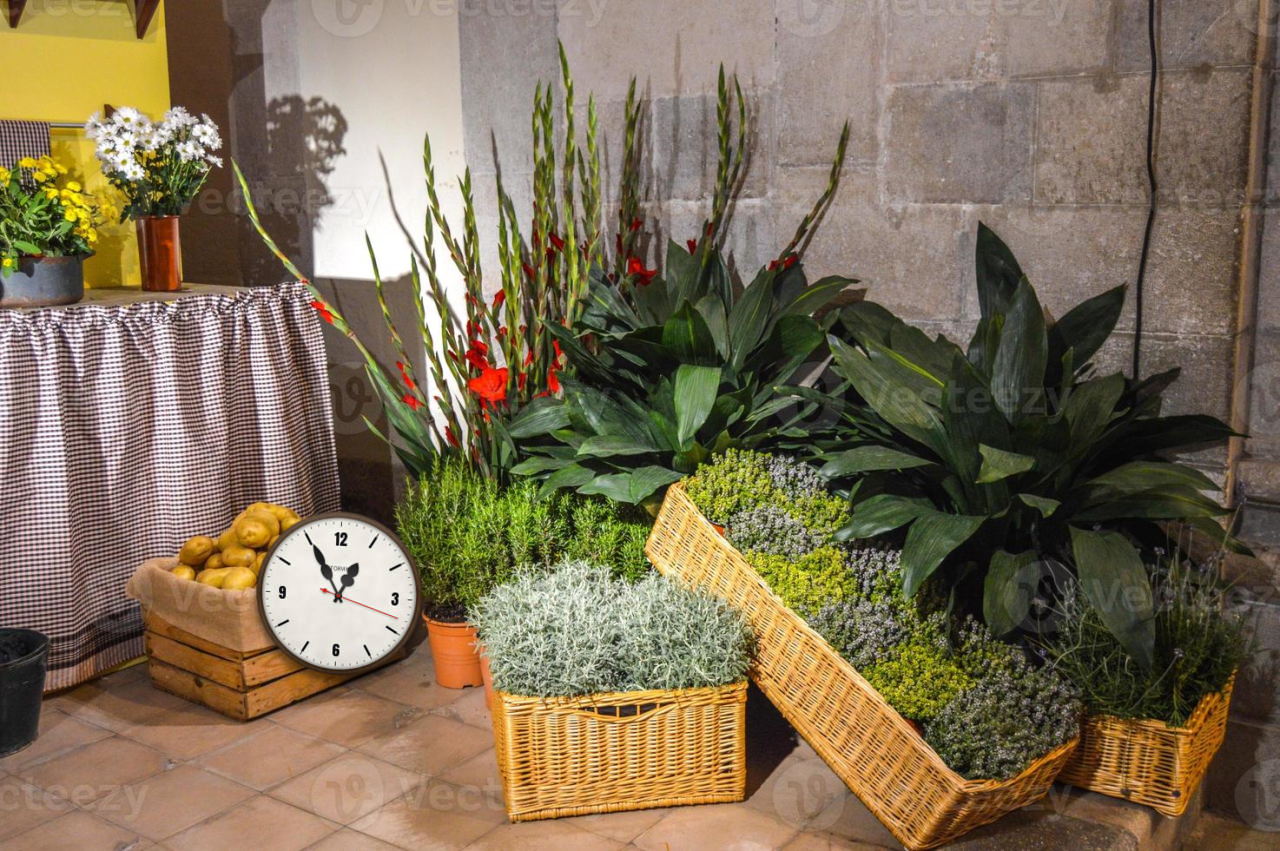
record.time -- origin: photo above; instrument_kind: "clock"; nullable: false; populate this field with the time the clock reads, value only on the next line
12:55:18
